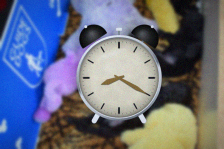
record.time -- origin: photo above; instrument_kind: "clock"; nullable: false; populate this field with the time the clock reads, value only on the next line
8:20
